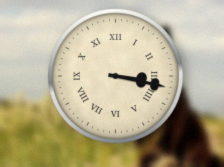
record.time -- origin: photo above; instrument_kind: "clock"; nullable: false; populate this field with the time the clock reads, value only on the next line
3:17
